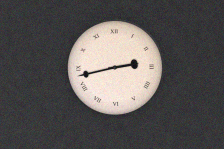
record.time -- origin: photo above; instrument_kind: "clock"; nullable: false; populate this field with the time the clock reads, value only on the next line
2:43
